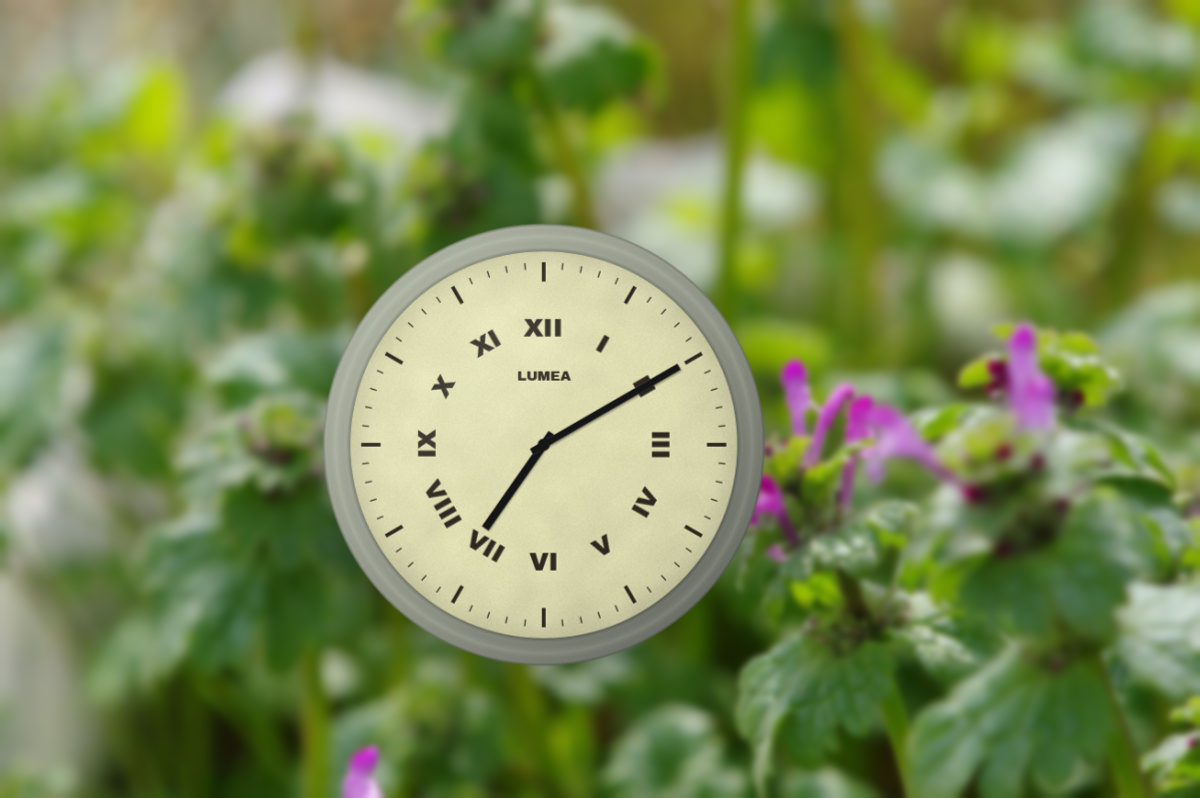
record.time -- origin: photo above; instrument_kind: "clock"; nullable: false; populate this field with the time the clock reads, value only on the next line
7:10
